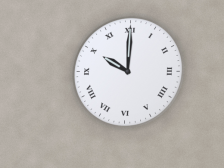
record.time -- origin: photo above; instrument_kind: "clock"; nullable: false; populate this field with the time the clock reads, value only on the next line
10:00
